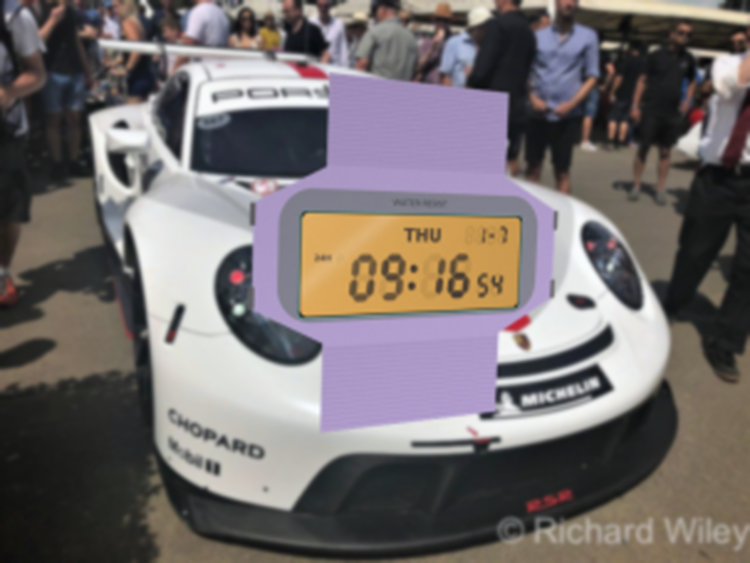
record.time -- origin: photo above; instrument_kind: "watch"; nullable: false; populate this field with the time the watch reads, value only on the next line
9:16:54
